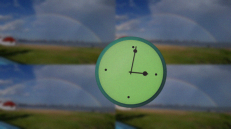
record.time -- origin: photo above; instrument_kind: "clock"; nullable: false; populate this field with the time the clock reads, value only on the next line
3:01
